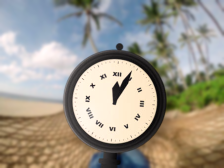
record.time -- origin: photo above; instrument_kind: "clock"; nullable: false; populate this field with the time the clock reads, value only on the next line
12:04
